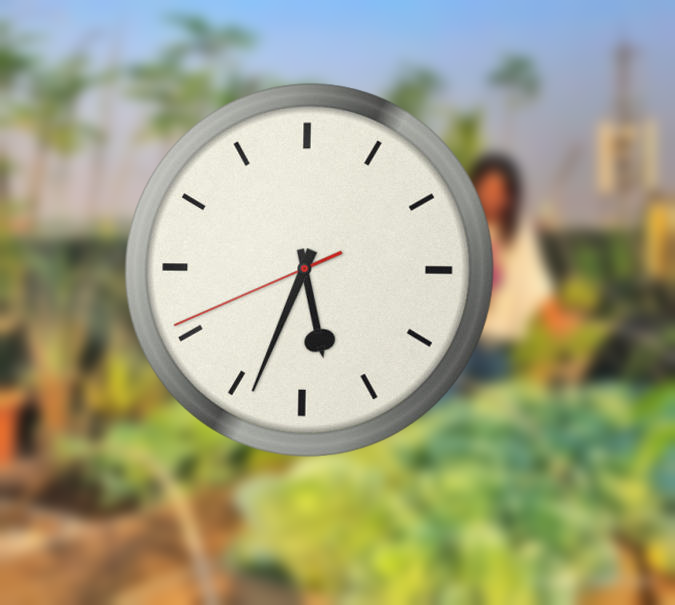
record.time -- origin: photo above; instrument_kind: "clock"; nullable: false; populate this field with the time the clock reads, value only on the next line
5:33:41
